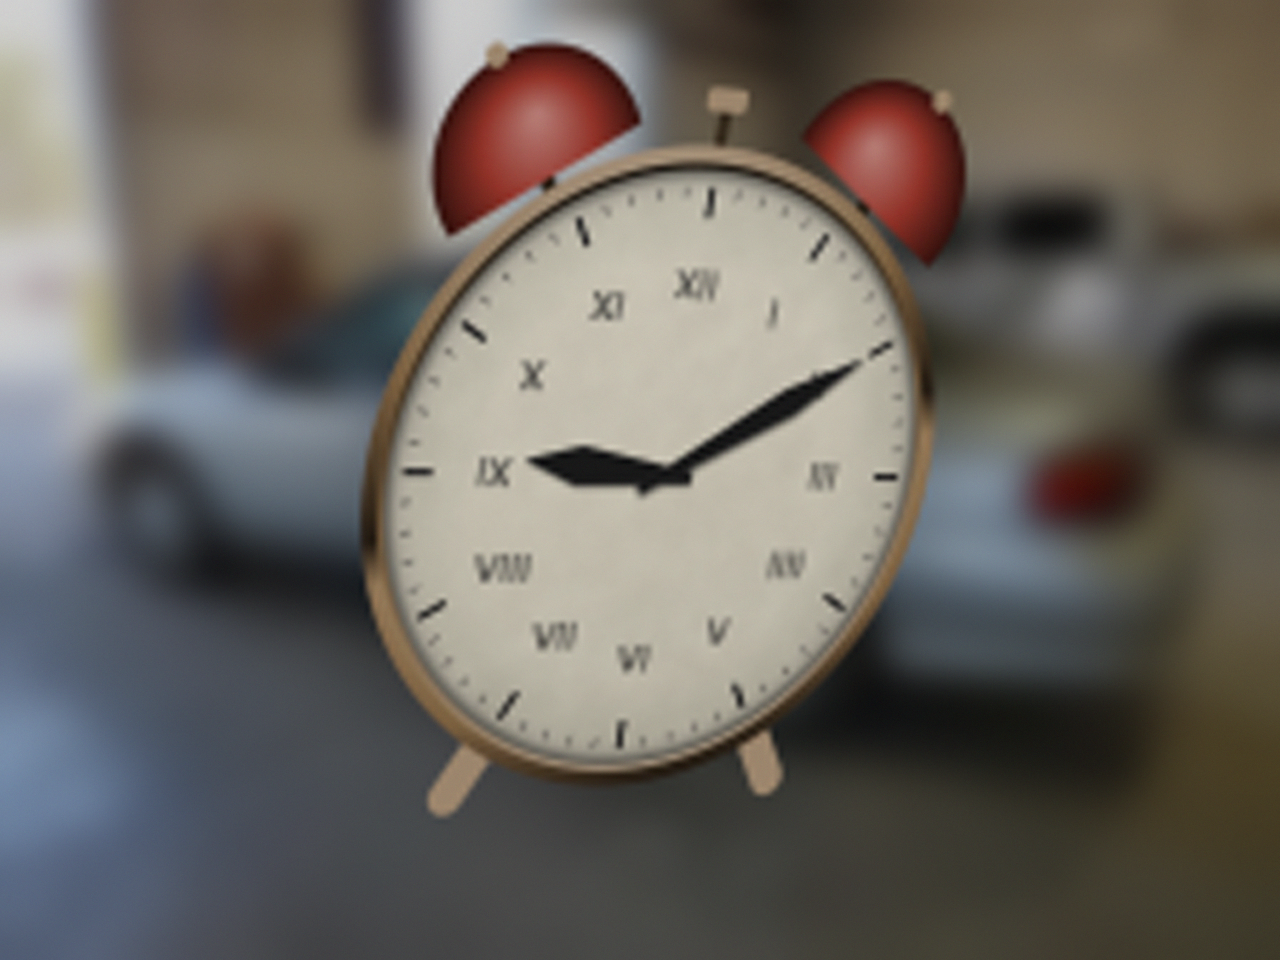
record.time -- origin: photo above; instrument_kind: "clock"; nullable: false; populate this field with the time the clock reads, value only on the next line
9:10
